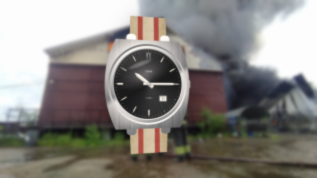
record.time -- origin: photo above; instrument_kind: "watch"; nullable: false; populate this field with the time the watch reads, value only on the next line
10:15
